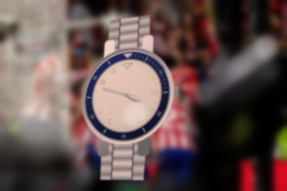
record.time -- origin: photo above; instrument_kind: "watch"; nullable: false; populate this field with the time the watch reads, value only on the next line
3:48
